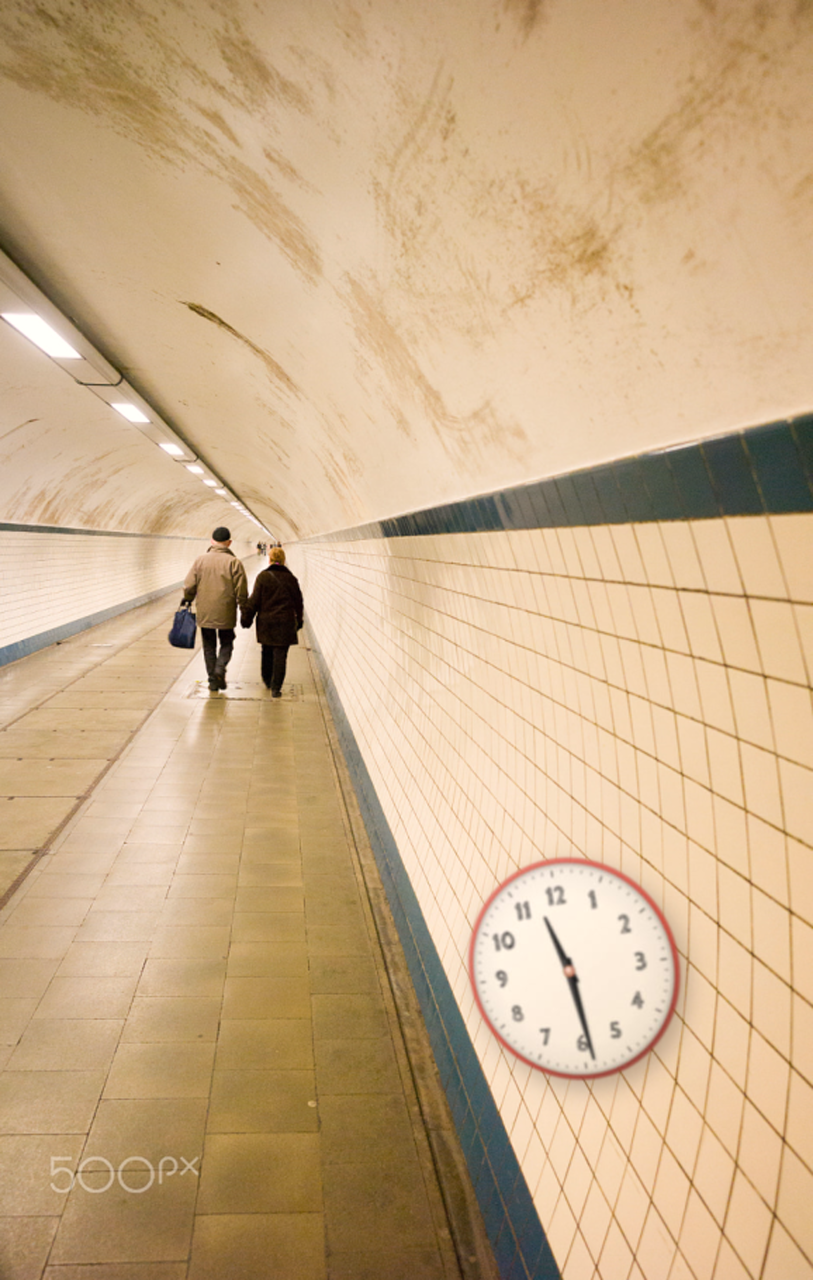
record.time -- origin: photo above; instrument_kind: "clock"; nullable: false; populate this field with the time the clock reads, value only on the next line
11:29
